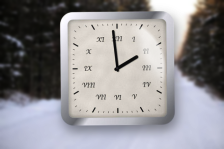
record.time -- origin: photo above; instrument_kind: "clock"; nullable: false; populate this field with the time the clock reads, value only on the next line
1:59
